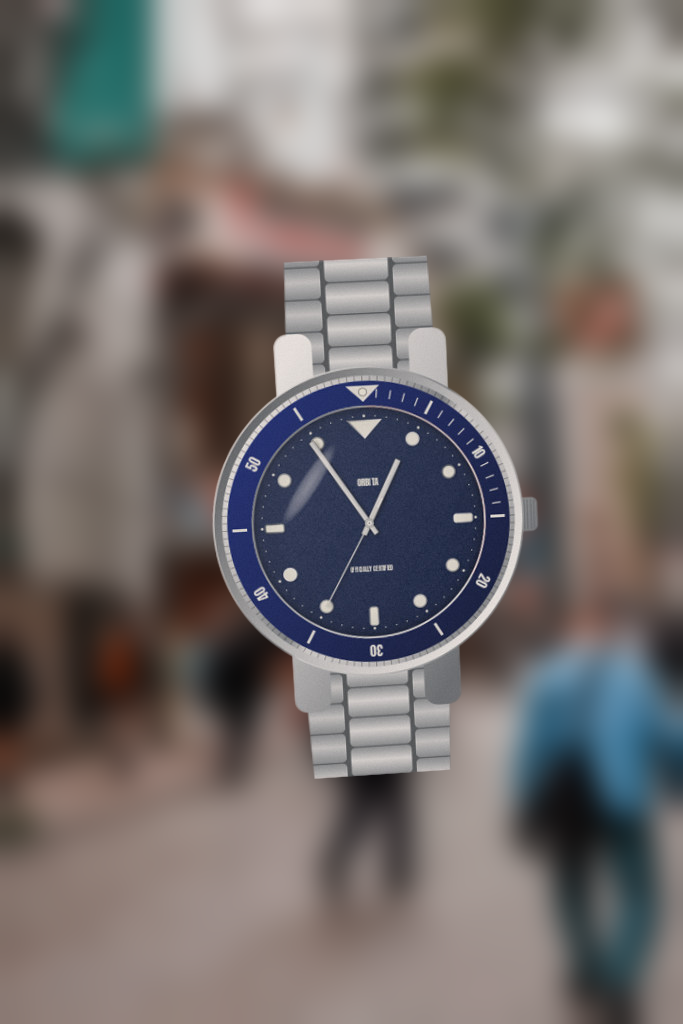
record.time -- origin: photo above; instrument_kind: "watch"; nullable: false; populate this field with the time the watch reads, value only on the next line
12:54:35
